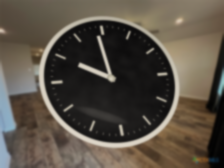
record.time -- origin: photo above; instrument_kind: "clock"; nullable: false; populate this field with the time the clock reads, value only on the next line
9:59
